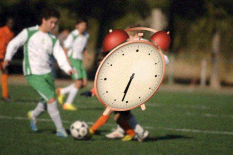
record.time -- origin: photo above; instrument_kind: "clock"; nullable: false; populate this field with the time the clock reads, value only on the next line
6:32
